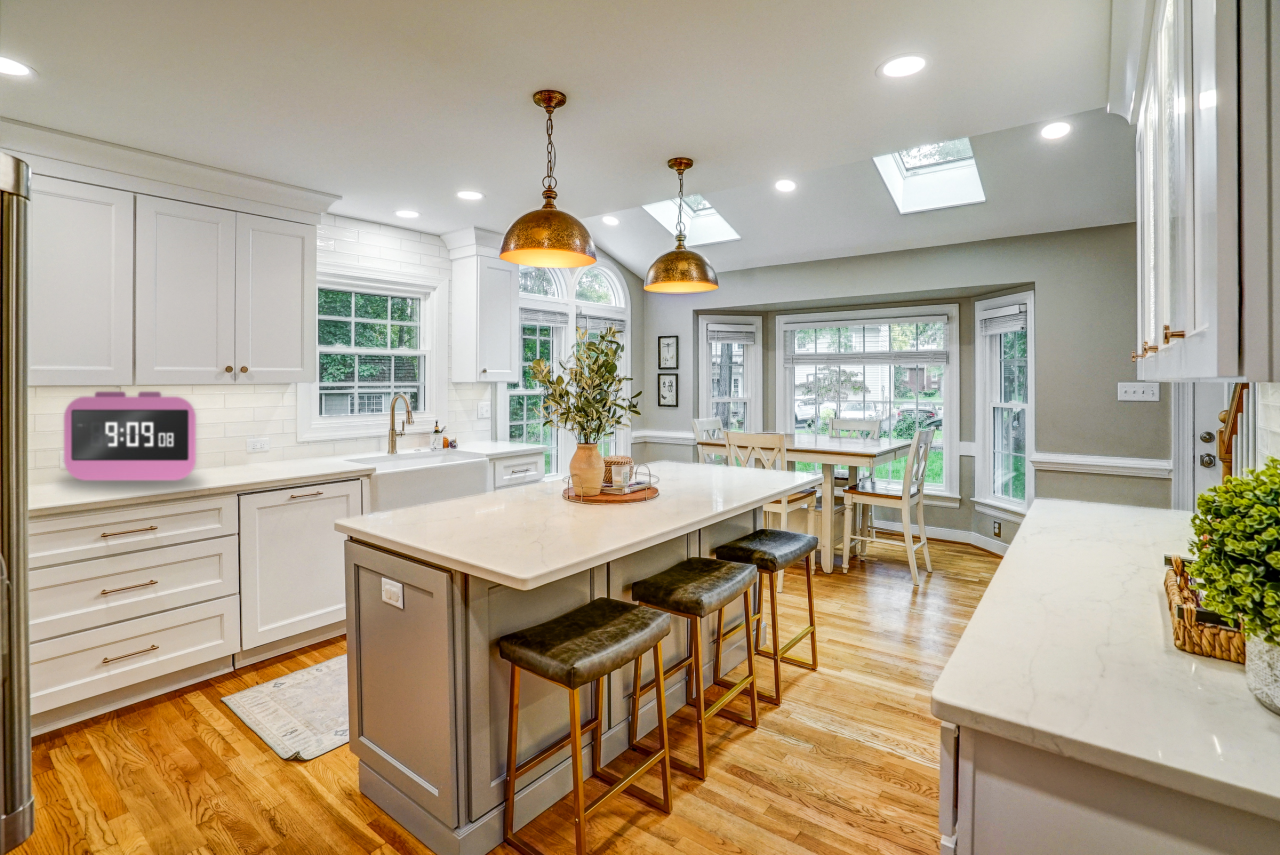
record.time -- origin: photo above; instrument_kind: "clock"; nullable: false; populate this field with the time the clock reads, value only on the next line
9:09:08
